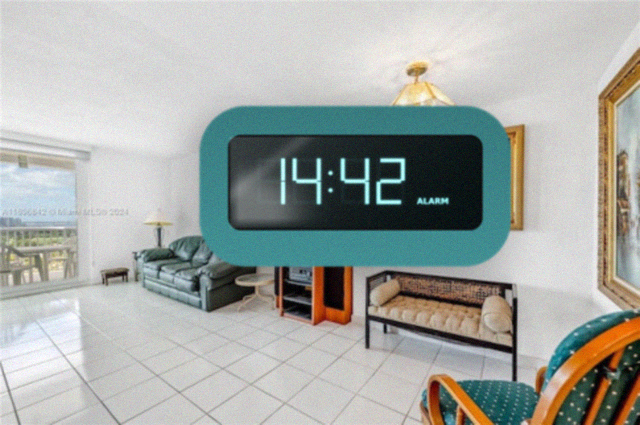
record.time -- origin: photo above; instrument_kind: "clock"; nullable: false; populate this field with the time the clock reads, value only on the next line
14:42
